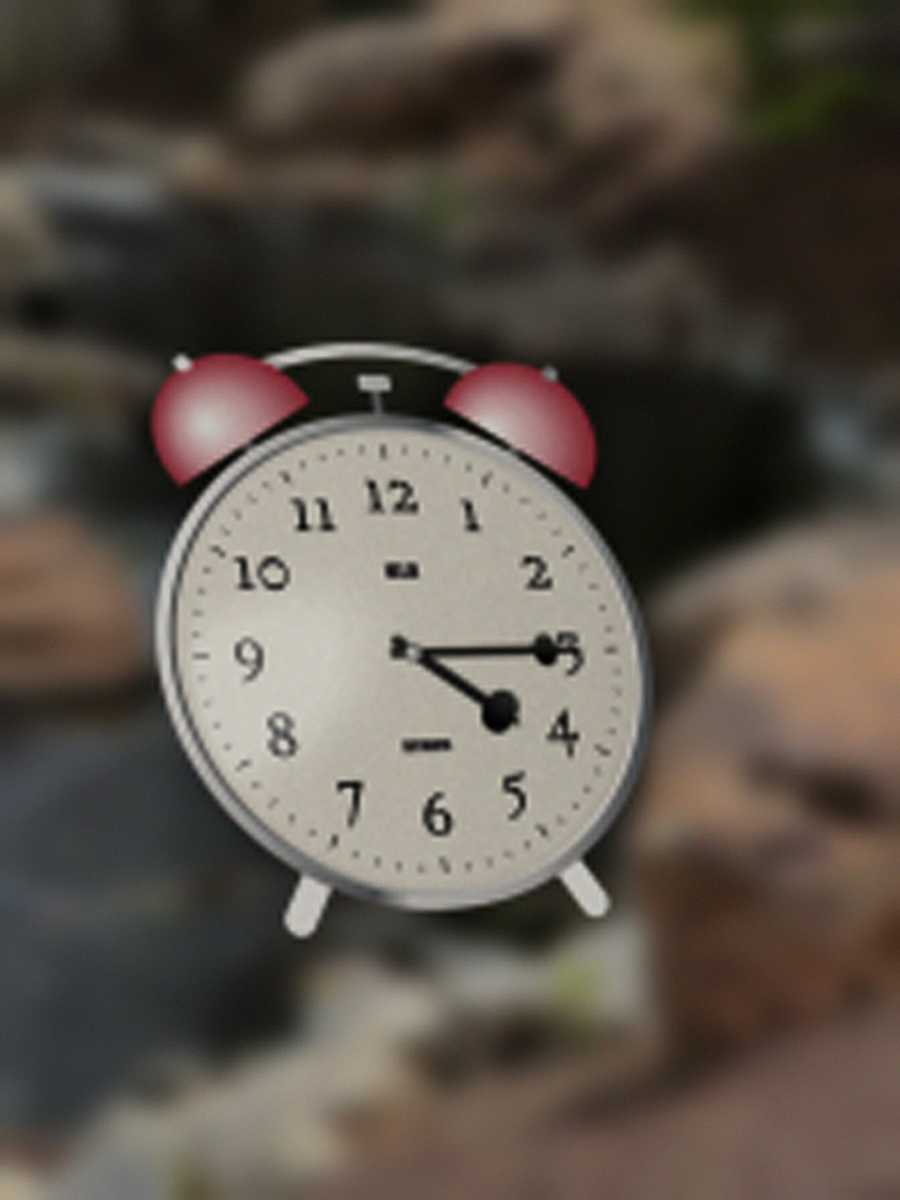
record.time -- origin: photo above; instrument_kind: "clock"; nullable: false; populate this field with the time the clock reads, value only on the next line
4:15
